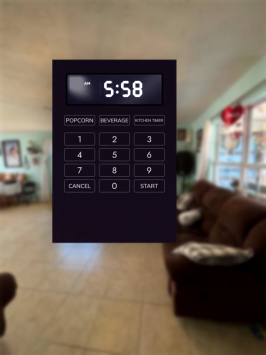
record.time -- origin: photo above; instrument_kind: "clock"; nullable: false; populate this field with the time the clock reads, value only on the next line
5:58
